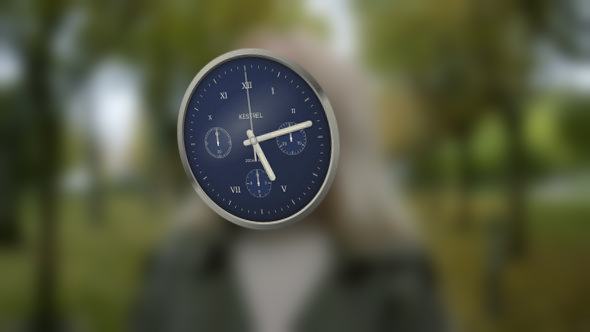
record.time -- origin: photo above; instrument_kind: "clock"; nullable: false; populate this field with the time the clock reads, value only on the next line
5:13
